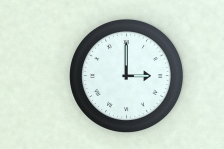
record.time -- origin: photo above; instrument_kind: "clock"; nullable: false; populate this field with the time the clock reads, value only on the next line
3:00
